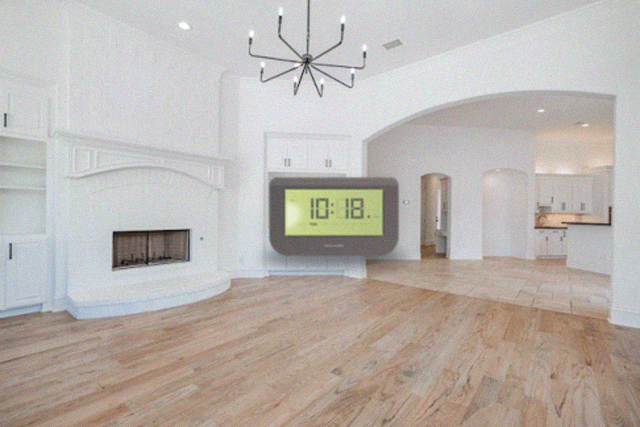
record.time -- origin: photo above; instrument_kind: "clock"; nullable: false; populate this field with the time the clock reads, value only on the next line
10:18
